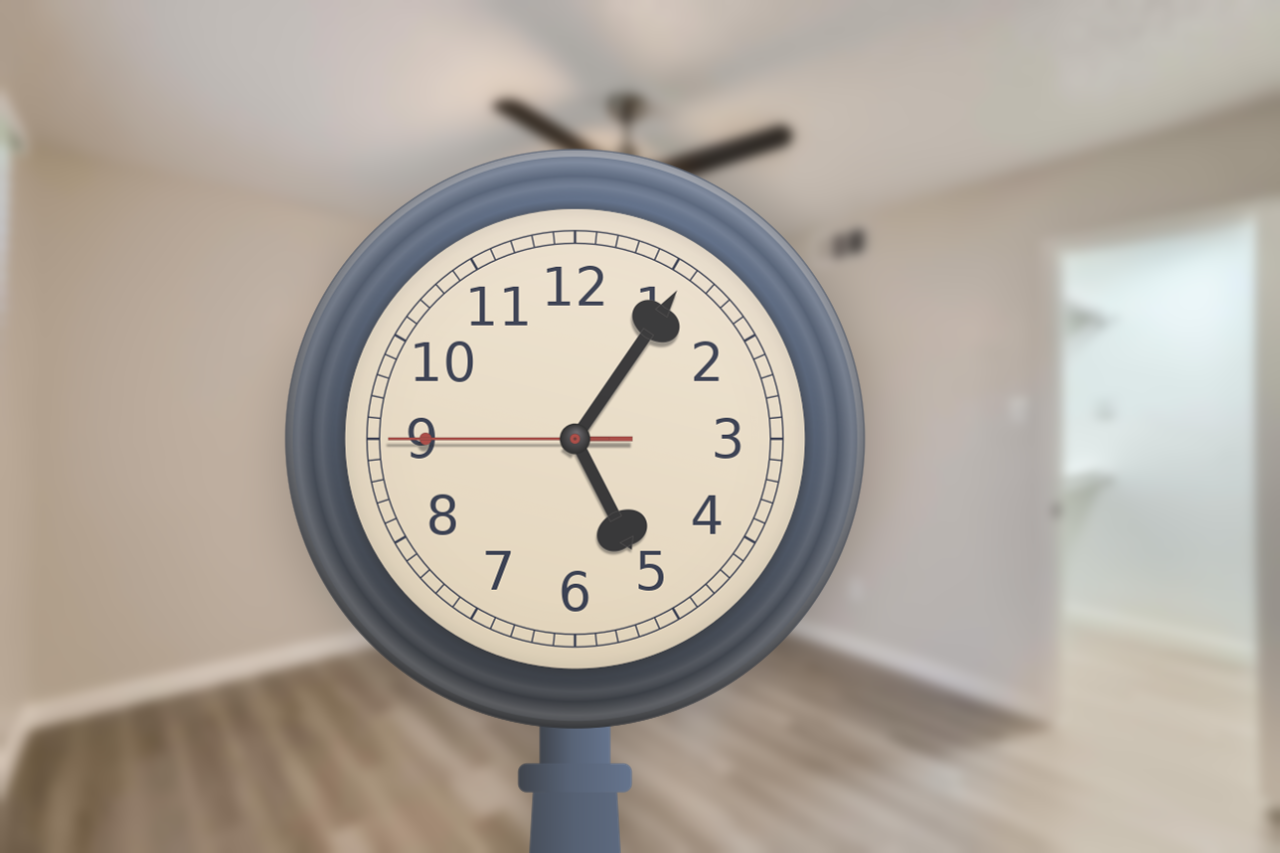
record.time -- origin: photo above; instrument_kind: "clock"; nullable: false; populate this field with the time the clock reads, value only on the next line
5:05:45
